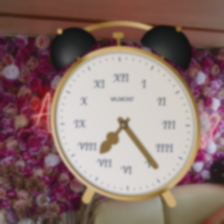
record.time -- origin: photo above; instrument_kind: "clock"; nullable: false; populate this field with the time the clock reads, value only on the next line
7:24
